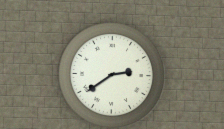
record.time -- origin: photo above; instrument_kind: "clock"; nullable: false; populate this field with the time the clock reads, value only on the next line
2:39
